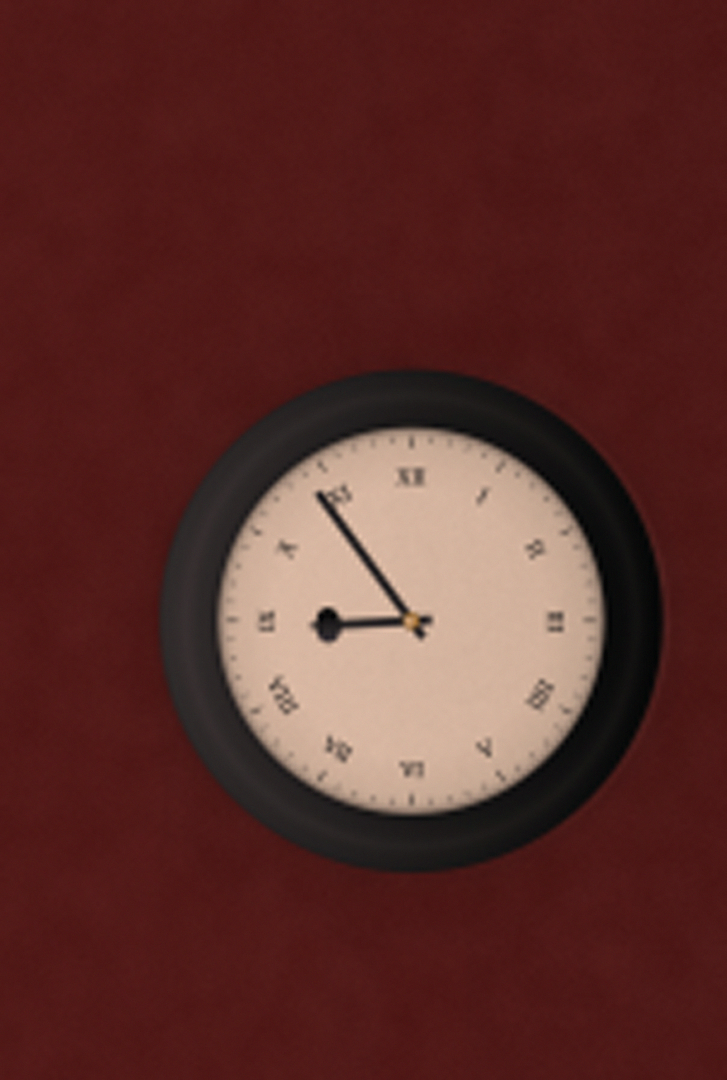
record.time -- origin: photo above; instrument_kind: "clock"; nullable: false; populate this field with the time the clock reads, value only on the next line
8:54
